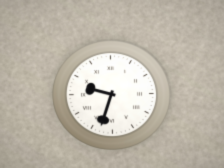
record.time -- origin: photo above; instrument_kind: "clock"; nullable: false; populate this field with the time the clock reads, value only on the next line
9:33
